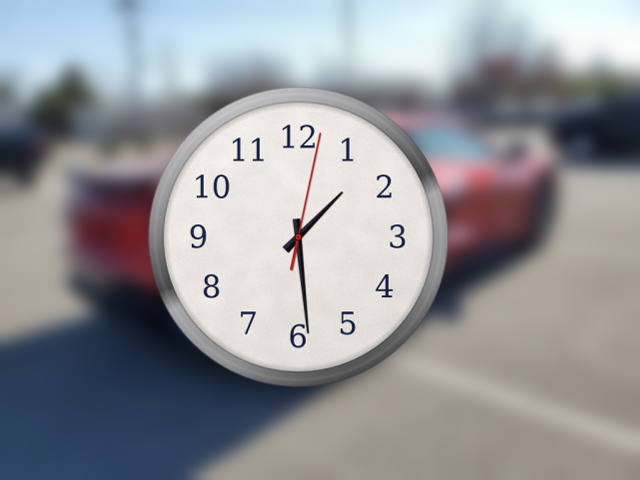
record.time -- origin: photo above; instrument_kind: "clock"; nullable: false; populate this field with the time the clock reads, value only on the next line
1:29:02
